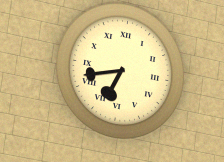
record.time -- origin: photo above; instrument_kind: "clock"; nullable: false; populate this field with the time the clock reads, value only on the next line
6:42
